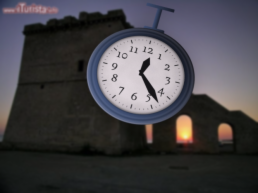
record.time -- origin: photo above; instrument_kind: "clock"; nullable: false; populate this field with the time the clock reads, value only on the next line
12:23
